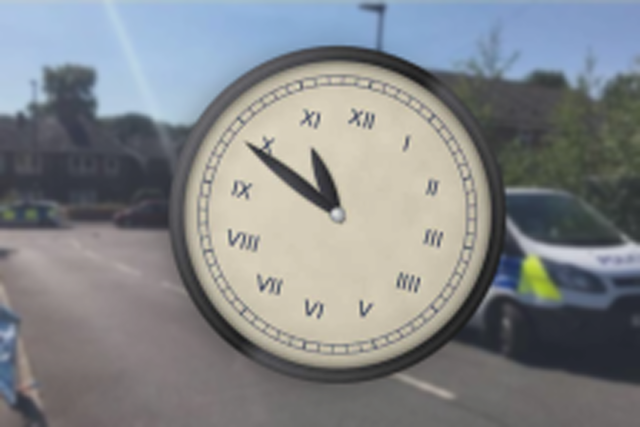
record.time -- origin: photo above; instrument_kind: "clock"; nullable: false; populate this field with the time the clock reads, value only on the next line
10:49
